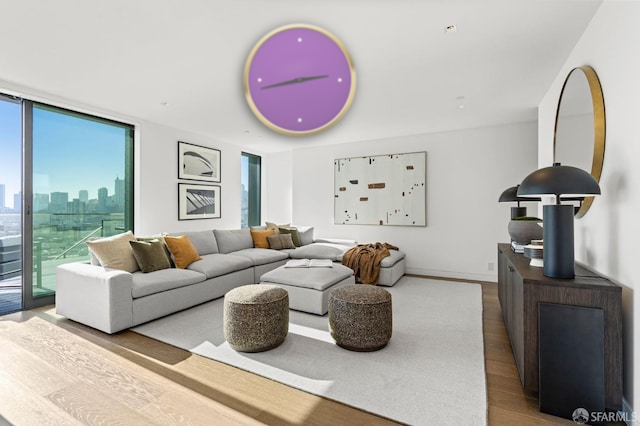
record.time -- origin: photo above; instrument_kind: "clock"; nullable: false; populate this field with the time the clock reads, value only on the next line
2:43
